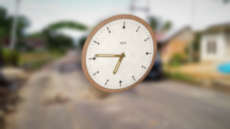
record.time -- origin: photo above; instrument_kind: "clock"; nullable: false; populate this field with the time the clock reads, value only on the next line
6:46
